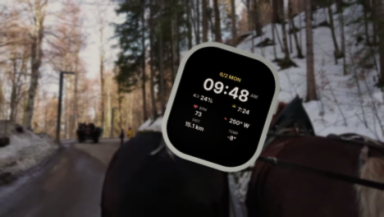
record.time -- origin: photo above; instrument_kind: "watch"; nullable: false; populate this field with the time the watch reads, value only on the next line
9:48
